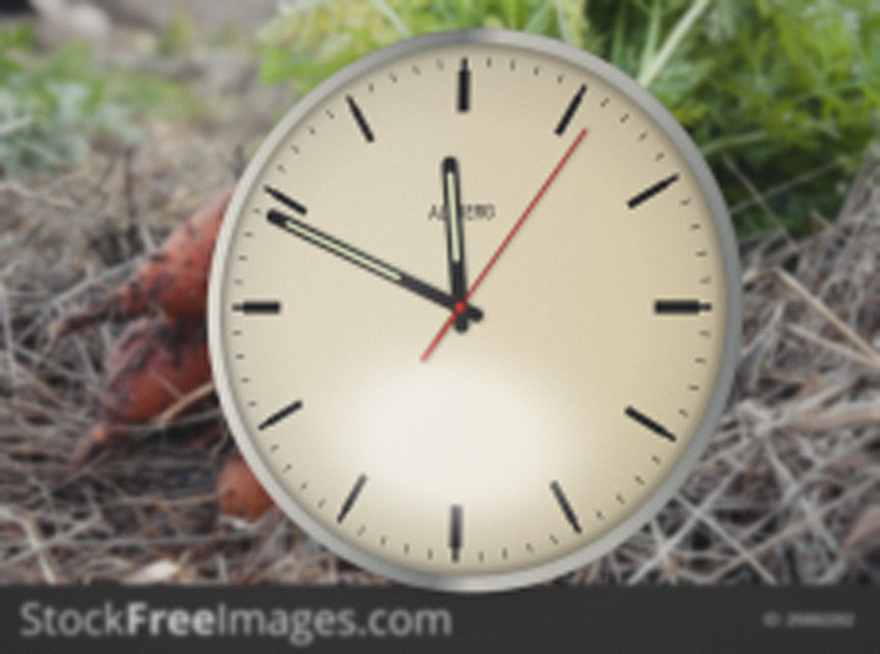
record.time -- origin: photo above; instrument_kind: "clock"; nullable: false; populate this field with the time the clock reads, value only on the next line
11:49:06
